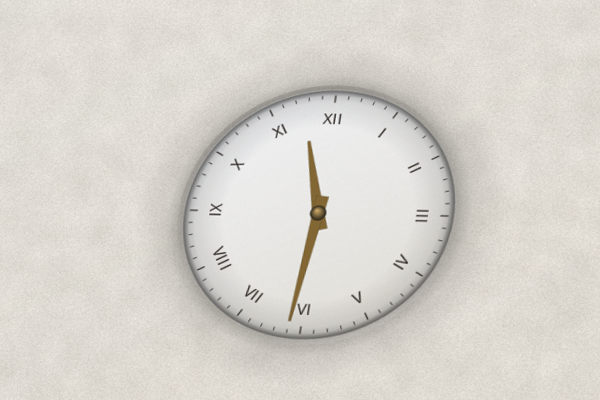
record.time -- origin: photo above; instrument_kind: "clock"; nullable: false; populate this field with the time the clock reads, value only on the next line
11:31
